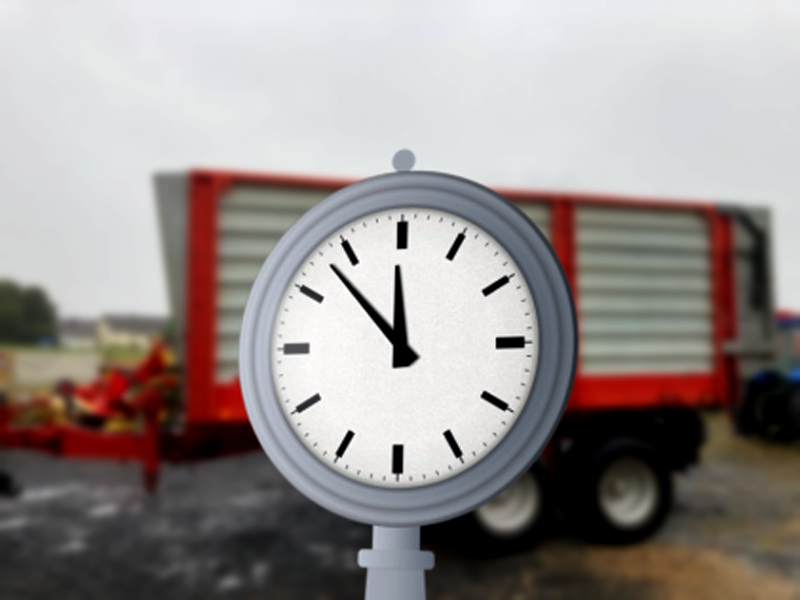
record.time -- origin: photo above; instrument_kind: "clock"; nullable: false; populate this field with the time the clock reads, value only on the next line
11:53
